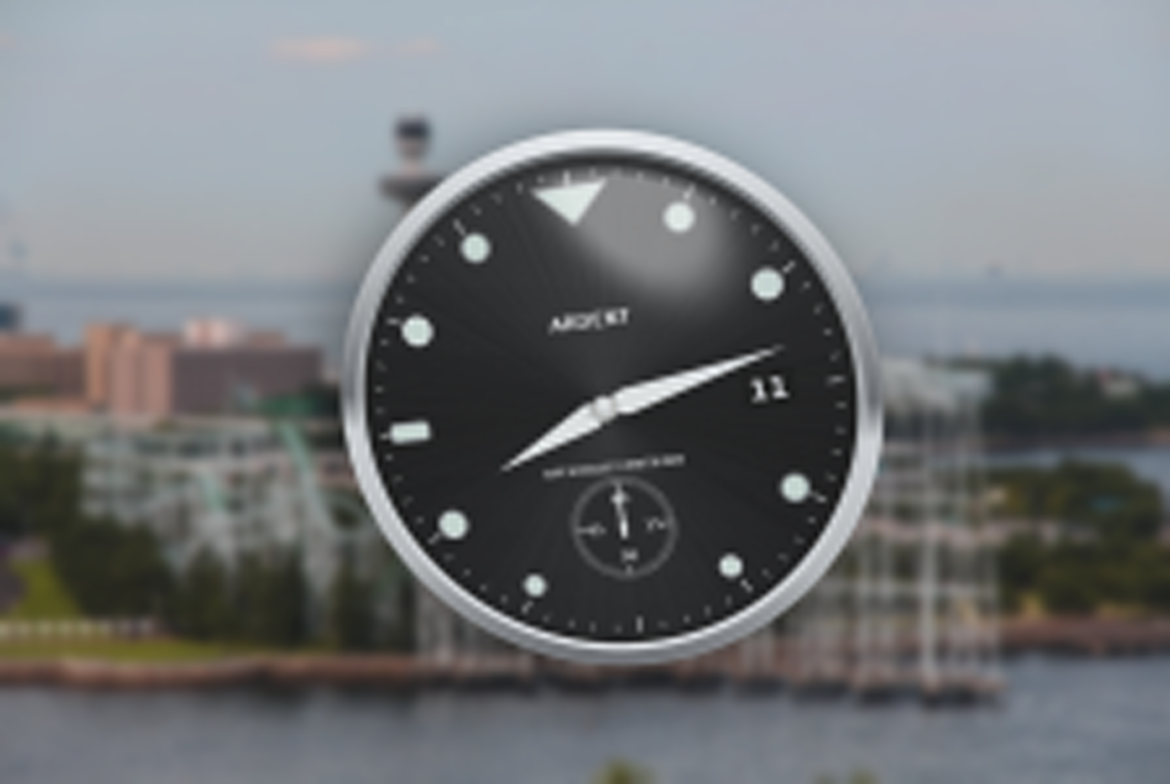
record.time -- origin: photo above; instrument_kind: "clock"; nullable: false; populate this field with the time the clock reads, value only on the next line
8:13
